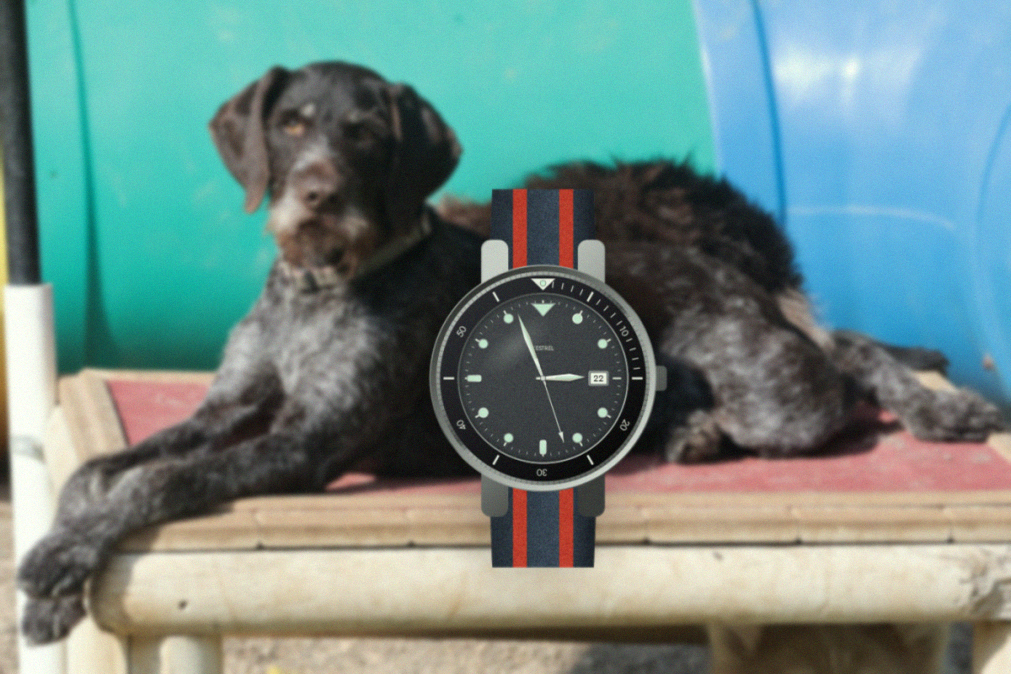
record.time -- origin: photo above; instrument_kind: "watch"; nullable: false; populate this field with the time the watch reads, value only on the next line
2:56:27
